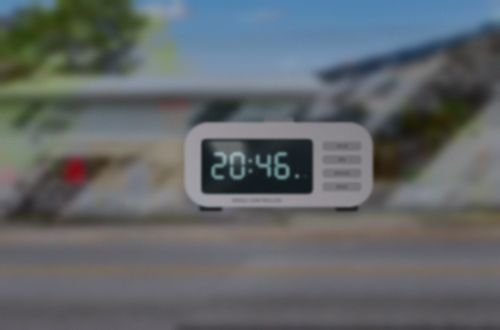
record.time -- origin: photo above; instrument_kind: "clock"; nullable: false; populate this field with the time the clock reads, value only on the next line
20:46
